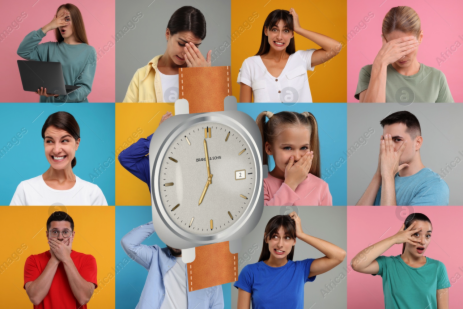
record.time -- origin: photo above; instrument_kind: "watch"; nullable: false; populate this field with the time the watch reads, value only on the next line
6:59
